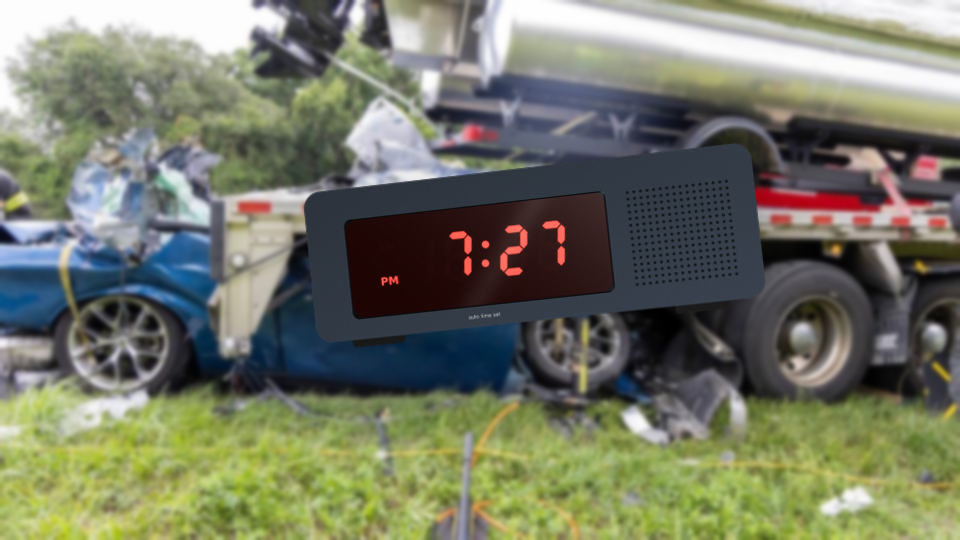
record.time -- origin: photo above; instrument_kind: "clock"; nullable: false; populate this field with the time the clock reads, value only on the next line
7:27
